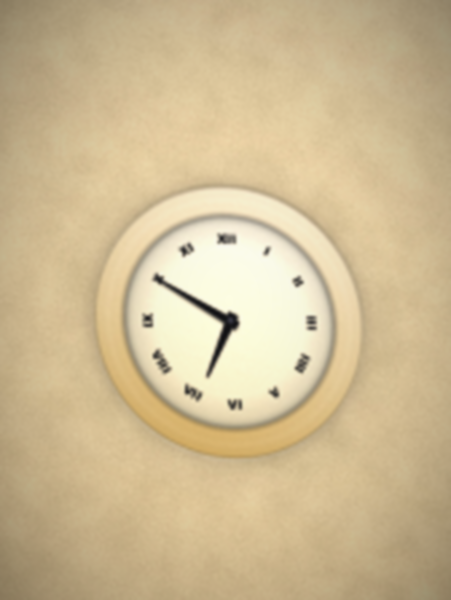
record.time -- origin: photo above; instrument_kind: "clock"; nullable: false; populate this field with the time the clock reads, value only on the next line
6:50
